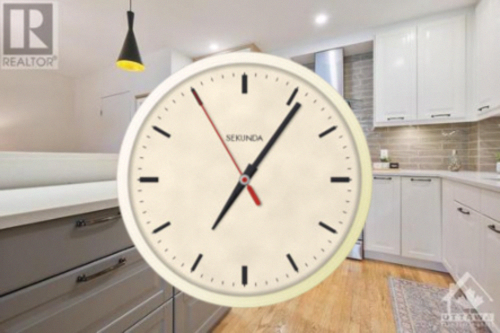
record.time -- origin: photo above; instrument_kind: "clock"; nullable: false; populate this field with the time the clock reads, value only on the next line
7:05:55
